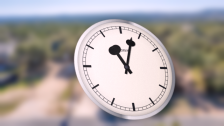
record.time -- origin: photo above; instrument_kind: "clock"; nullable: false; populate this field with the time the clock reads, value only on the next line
11:03
